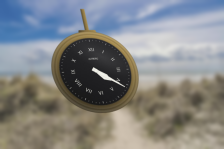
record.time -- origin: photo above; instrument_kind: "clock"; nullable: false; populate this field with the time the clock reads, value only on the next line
4:21
